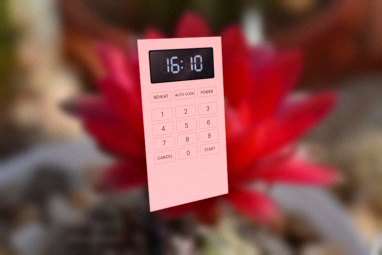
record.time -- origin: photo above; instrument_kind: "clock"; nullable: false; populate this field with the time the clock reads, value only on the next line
16:10
